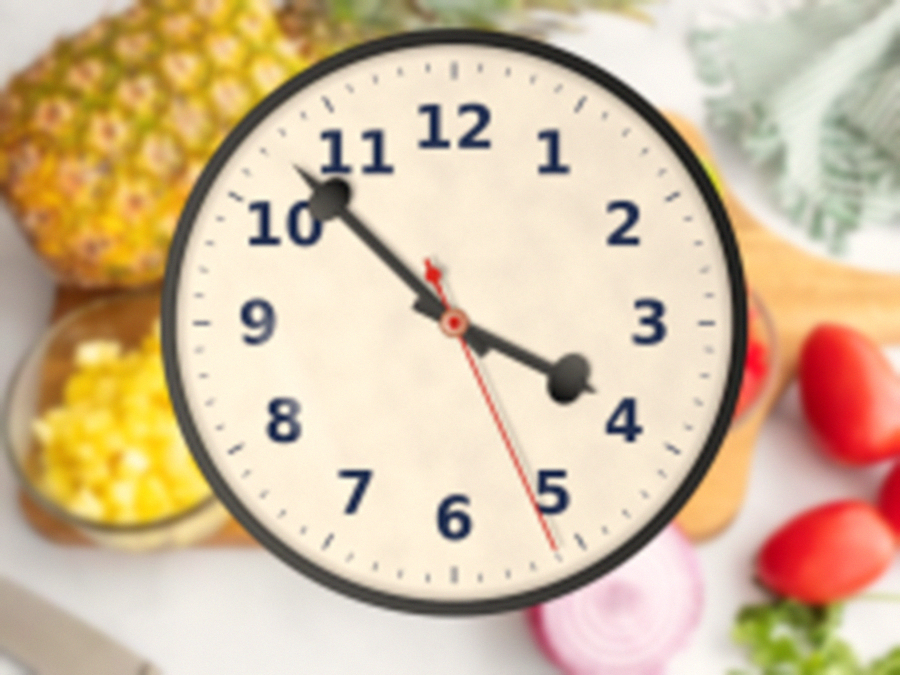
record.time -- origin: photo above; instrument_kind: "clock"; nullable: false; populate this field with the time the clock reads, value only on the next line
3:52:26
